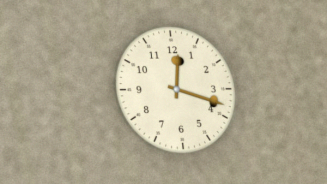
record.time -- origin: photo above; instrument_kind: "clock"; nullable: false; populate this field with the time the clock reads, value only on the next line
12:18
